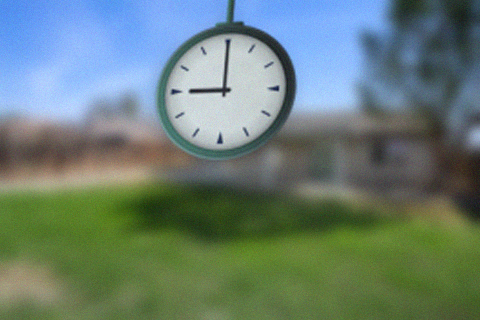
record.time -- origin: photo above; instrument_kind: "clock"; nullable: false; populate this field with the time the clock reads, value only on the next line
9:00
